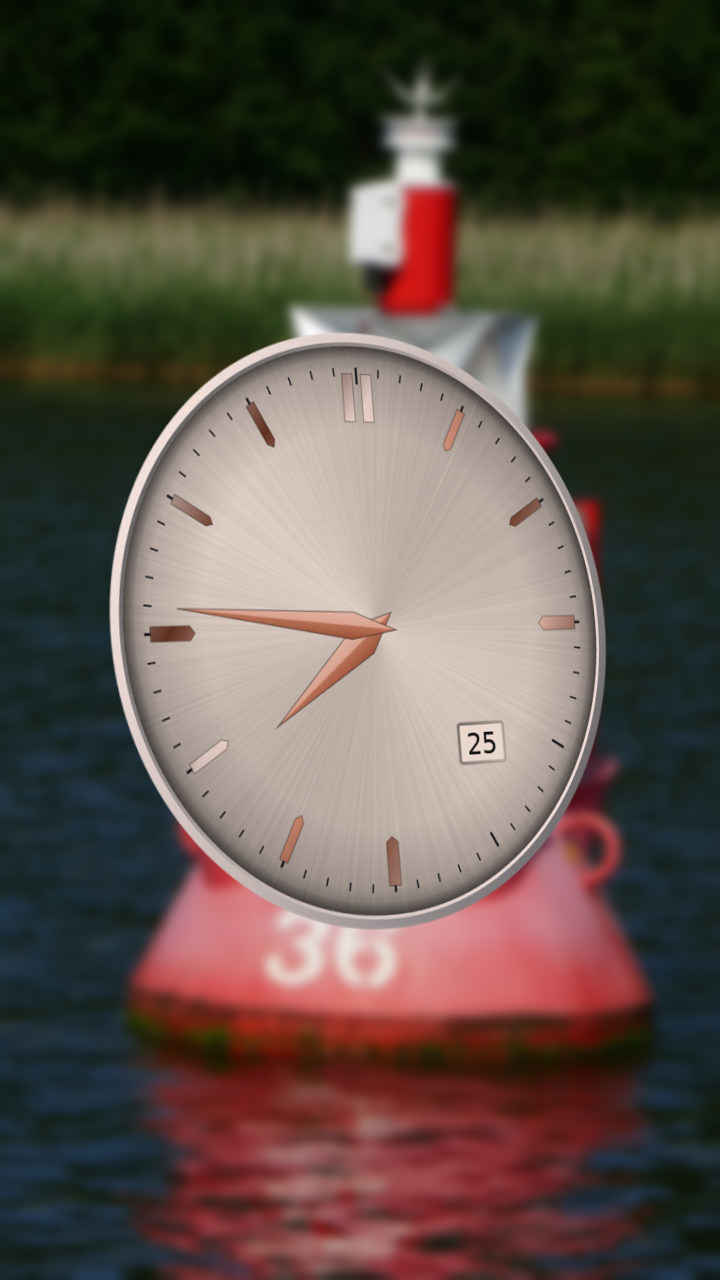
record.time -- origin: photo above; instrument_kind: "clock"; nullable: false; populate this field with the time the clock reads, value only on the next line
7:46
